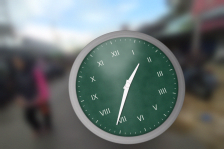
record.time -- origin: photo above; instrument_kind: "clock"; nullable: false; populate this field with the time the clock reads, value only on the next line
1:36
